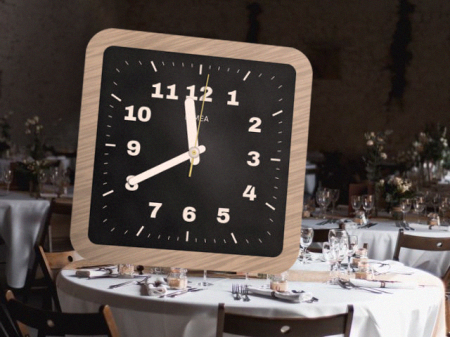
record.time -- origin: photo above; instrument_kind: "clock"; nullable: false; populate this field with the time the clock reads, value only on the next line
11:40:01
